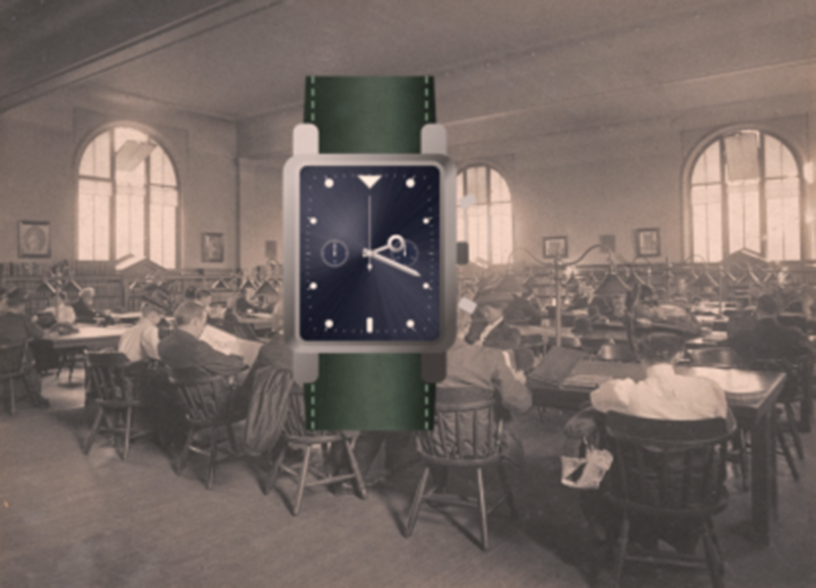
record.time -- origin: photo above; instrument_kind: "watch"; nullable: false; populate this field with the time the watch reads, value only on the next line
2:19
